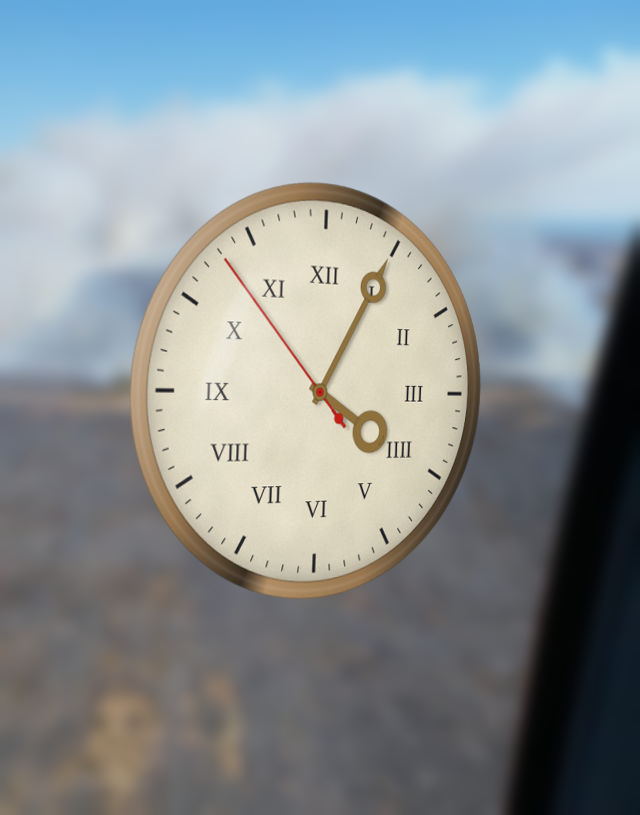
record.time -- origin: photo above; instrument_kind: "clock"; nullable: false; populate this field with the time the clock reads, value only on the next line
4:04:53
